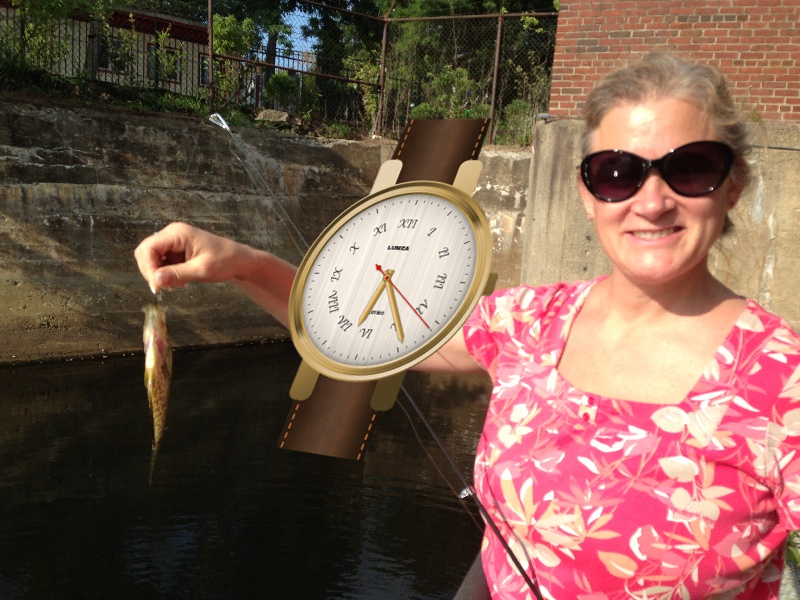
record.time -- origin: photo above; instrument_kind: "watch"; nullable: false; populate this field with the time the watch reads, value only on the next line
6:24:21
